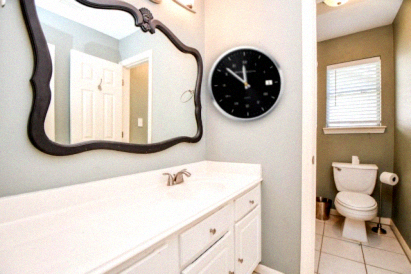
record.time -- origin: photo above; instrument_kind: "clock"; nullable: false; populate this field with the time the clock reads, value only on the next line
11:52
